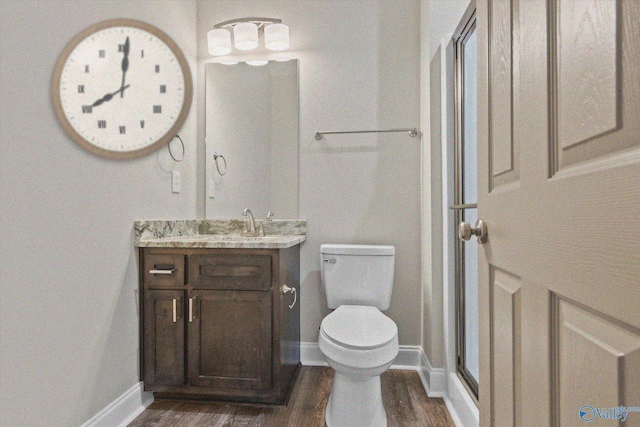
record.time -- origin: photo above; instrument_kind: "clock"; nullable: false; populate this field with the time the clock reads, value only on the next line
8:01
